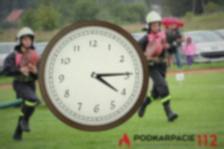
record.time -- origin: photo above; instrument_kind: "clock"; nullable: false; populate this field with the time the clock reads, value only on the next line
4:15
